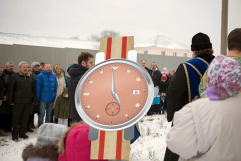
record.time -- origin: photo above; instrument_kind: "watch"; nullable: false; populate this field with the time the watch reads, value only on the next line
4:59
